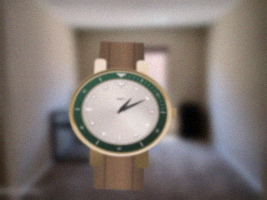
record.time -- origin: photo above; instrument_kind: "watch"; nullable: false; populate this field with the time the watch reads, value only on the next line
1:10
